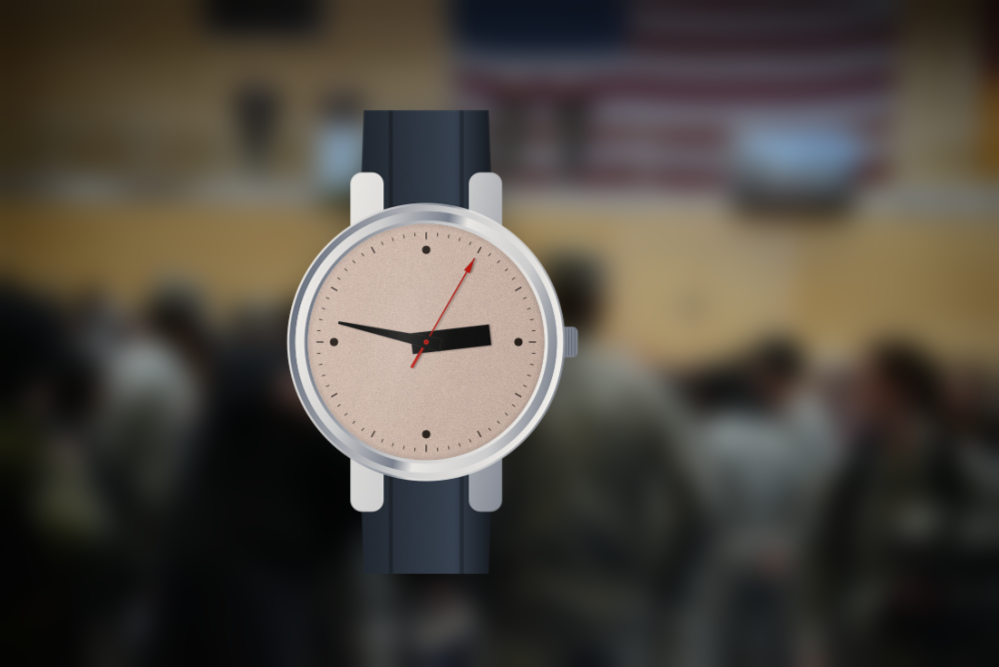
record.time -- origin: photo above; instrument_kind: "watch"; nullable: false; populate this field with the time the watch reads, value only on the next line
2:47:05
